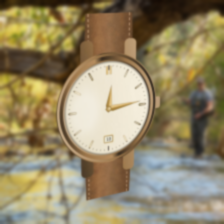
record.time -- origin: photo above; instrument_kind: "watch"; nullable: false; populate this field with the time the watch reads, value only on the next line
12:14
